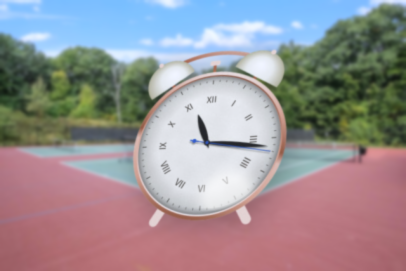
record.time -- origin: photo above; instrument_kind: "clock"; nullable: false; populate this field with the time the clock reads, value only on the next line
11:16:17
